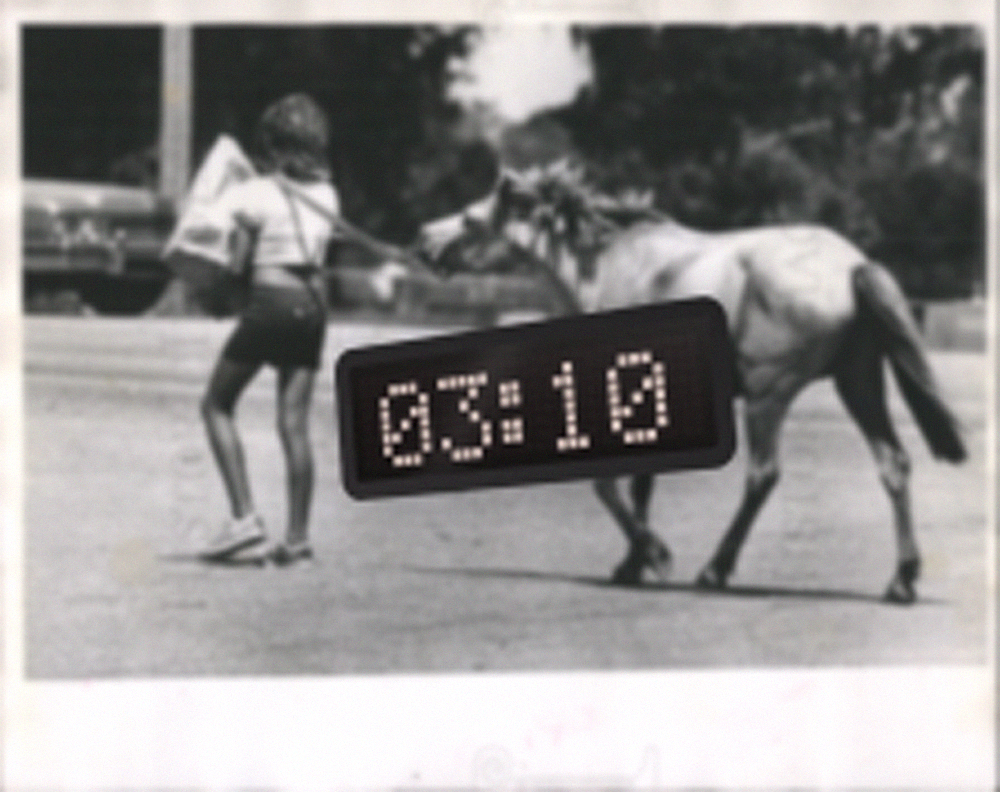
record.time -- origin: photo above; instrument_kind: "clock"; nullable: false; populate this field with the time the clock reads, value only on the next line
3:10
